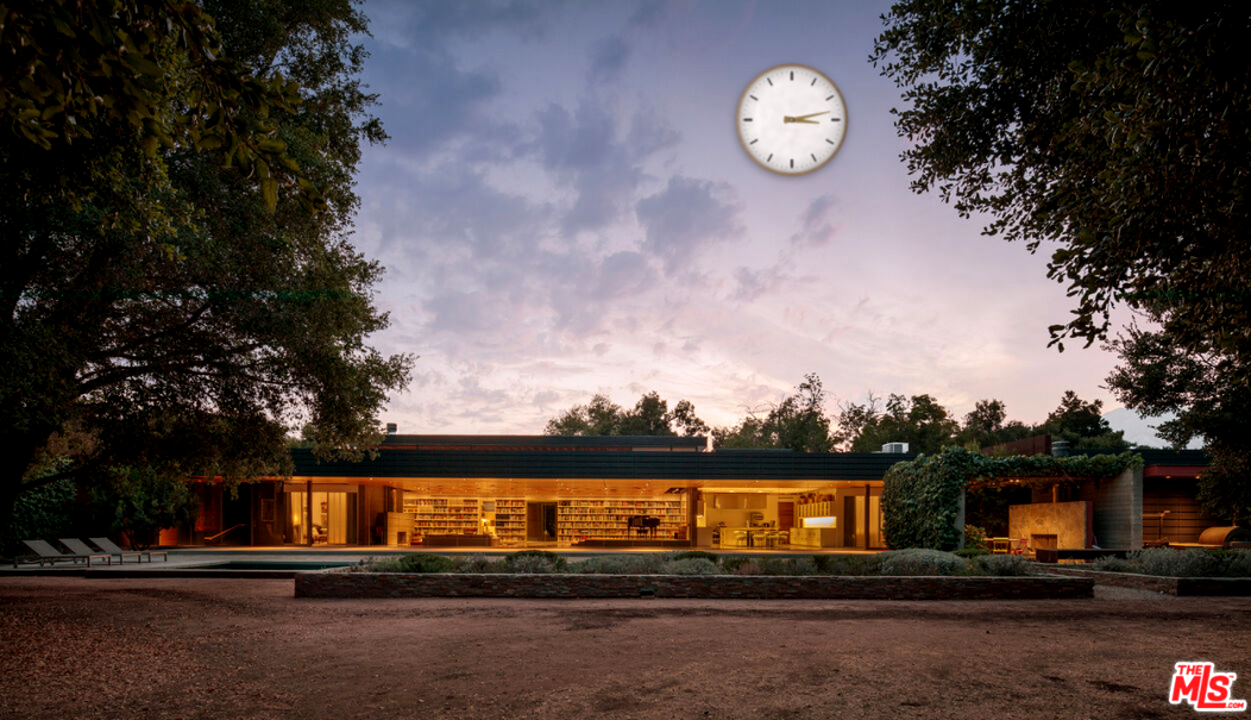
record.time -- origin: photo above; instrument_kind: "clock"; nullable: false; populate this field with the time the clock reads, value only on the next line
3:13
